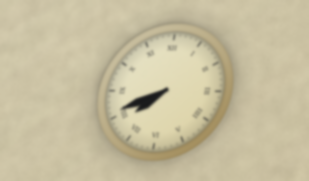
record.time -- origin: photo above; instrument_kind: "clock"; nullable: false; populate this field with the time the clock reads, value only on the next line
7:41
